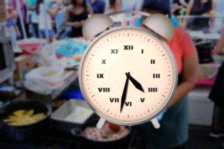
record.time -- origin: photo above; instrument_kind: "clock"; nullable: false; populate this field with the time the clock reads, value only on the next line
4:32
